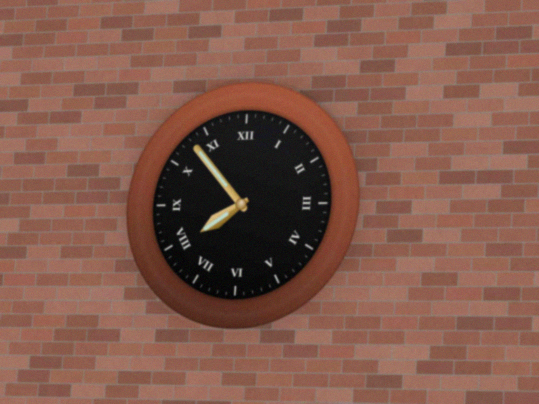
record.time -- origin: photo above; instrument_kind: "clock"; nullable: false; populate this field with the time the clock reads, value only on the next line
7:53
